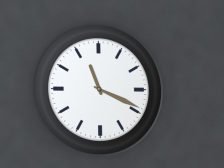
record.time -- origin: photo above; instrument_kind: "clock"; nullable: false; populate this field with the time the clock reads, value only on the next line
11:19
